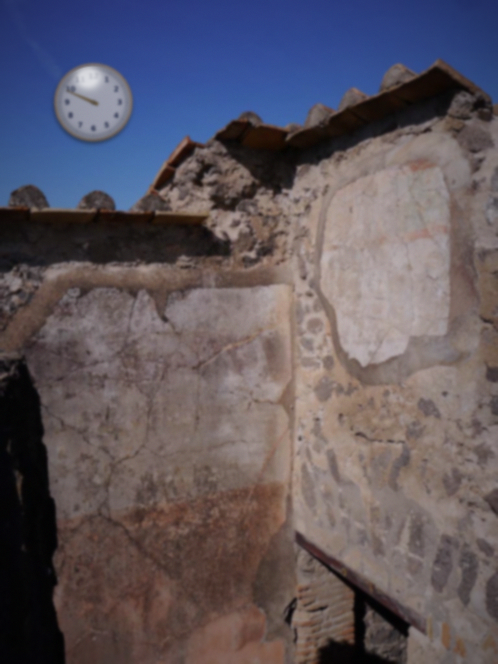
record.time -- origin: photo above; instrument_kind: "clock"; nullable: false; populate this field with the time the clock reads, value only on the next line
9:49
